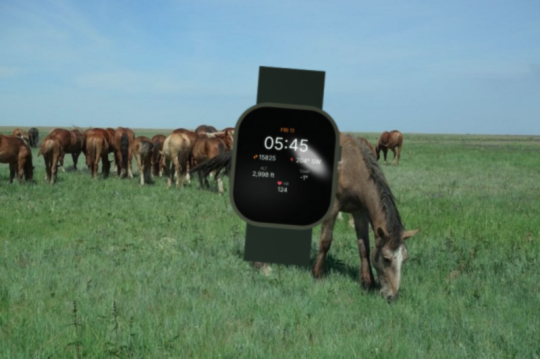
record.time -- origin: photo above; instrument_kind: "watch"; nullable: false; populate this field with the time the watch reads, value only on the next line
5:45
